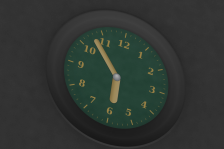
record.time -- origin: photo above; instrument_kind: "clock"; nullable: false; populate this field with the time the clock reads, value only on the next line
5:53
